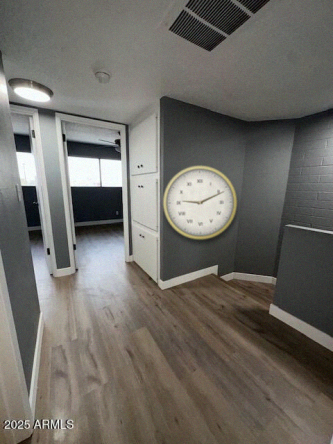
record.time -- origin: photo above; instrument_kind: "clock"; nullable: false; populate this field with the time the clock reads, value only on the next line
9:11
